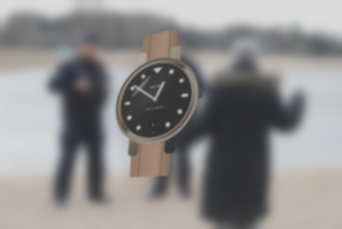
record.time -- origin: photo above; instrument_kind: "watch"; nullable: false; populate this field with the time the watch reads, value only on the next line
12:51
